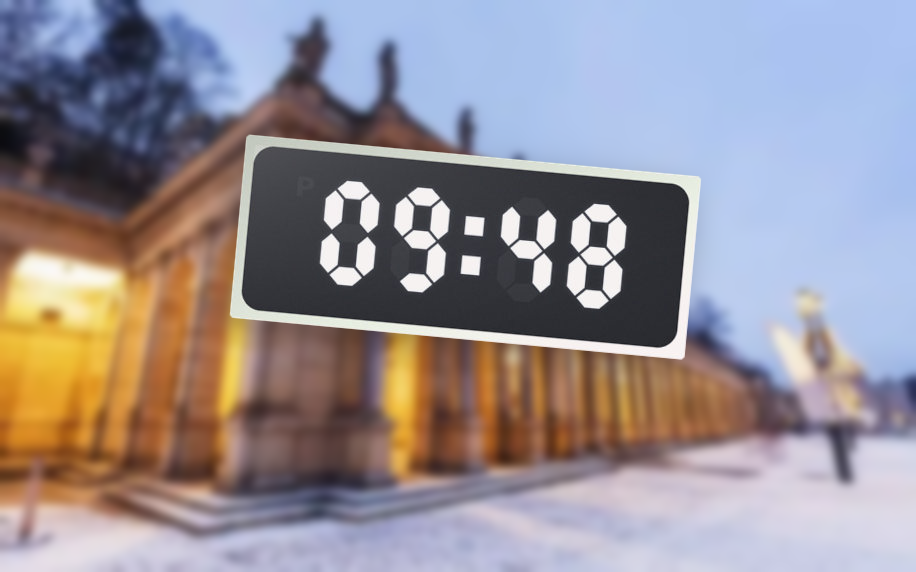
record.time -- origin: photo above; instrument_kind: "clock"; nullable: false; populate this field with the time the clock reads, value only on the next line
9:48
